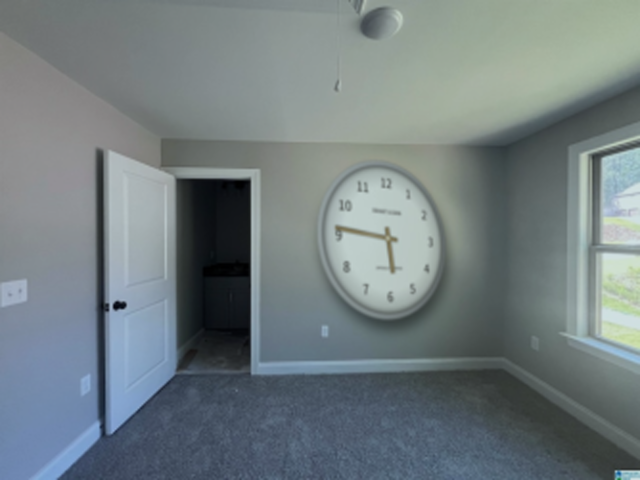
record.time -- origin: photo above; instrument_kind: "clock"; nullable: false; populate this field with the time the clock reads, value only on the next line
5:46
